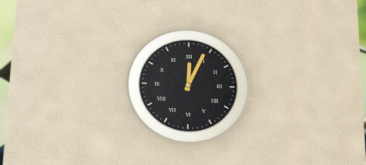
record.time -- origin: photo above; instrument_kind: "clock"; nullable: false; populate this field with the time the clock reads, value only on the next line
12:04
